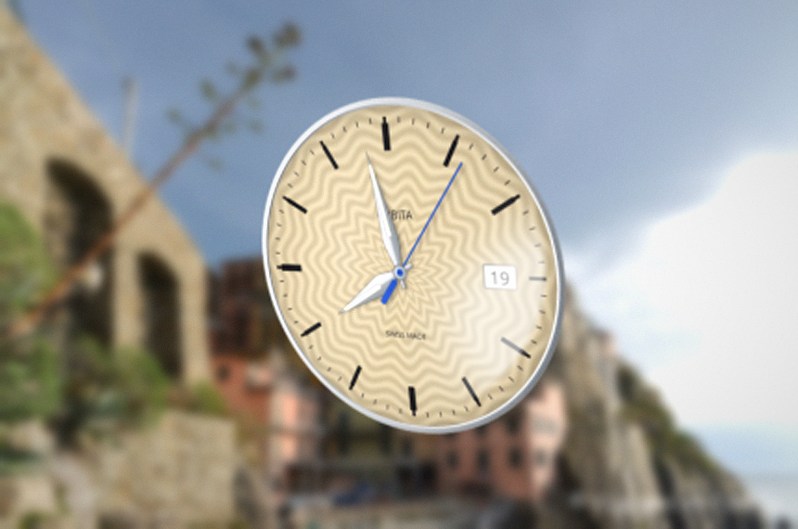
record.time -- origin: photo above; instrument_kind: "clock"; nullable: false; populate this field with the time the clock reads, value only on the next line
7:58:06
